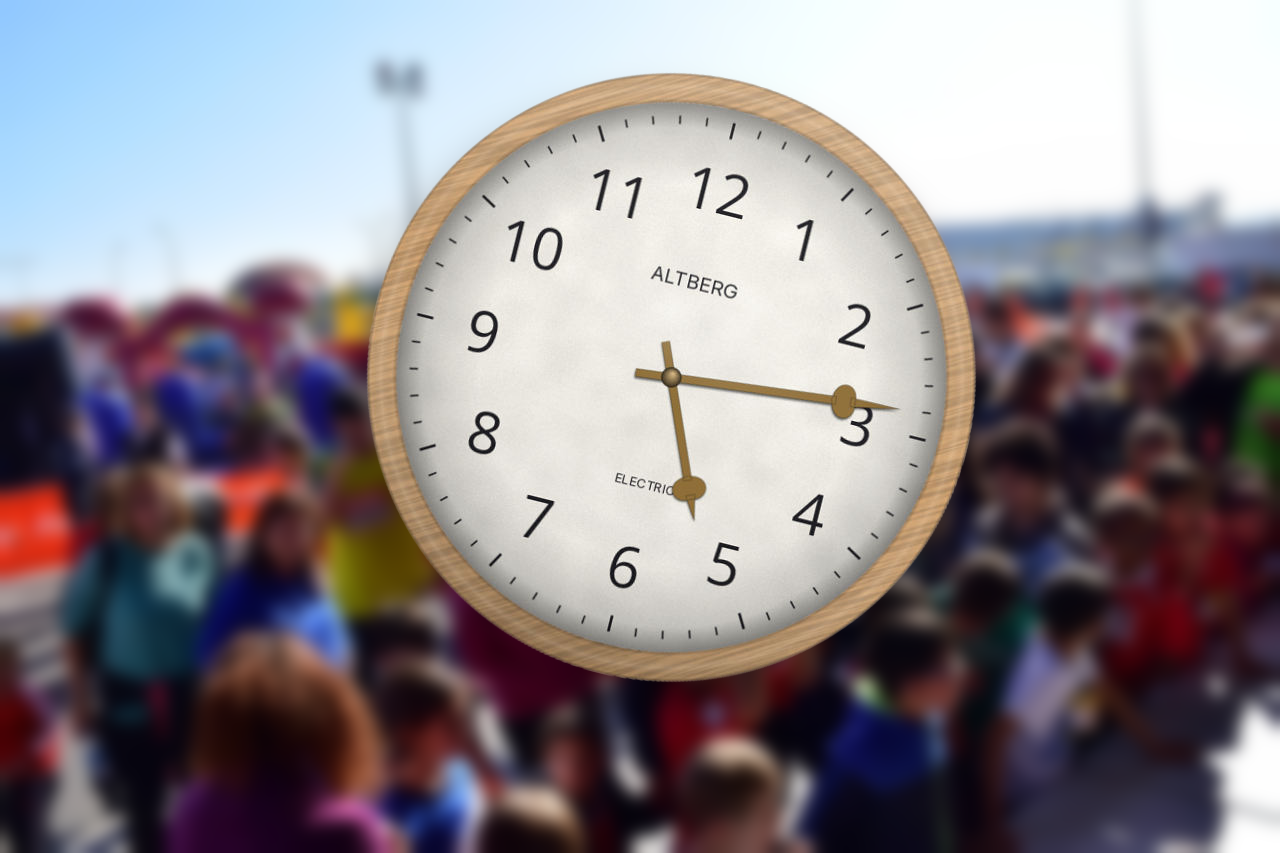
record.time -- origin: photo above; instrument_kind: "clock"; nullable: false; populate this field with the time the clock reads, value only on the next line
5:14
